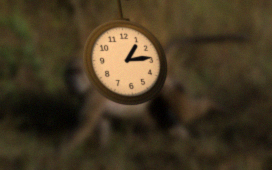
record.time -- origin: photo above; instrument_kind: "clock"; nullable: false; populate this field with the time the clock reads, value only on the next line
1:14
